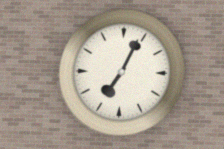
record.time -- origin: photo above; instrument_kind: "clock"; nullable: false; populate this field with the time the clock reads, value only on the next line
7:04
